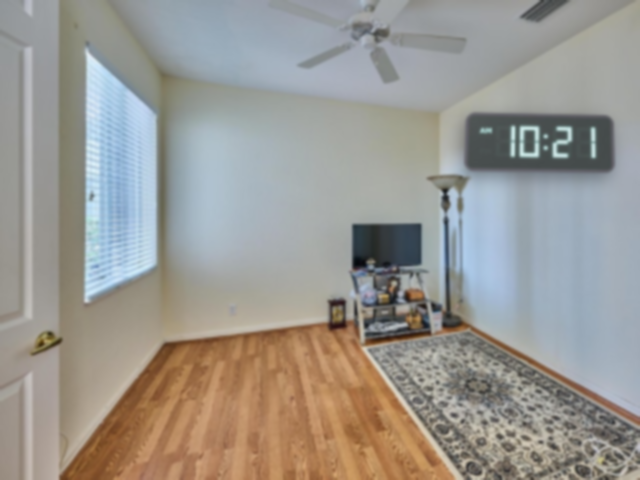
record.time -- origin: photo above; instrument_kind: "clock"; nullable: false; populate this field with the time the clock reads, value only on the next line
10:21
